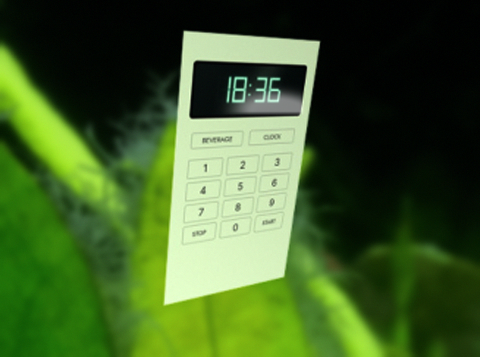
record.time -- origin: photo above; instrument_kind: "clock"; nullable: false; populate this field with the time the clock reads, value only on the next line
18:36
